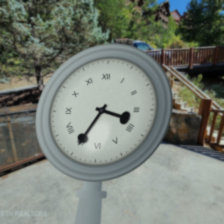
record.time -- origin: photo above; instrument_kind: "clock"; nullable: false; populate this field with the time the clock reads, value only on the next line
3:35
